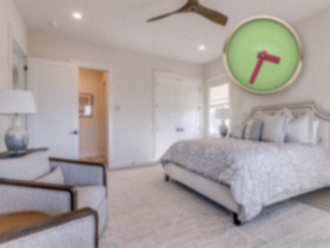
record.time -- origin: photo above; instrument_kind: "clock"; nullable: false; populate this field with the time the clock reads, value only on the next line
3:34
